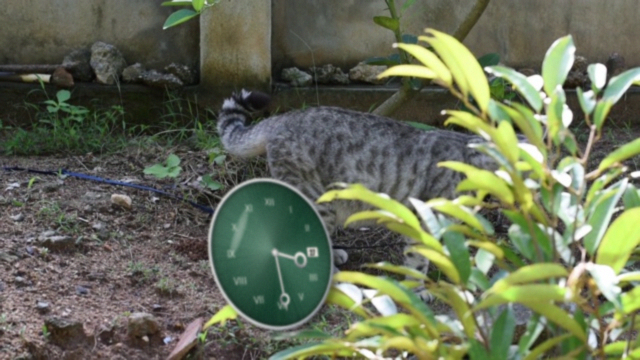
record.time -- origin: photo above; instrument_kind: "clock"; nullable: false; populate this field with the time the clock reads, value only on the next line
3:29
